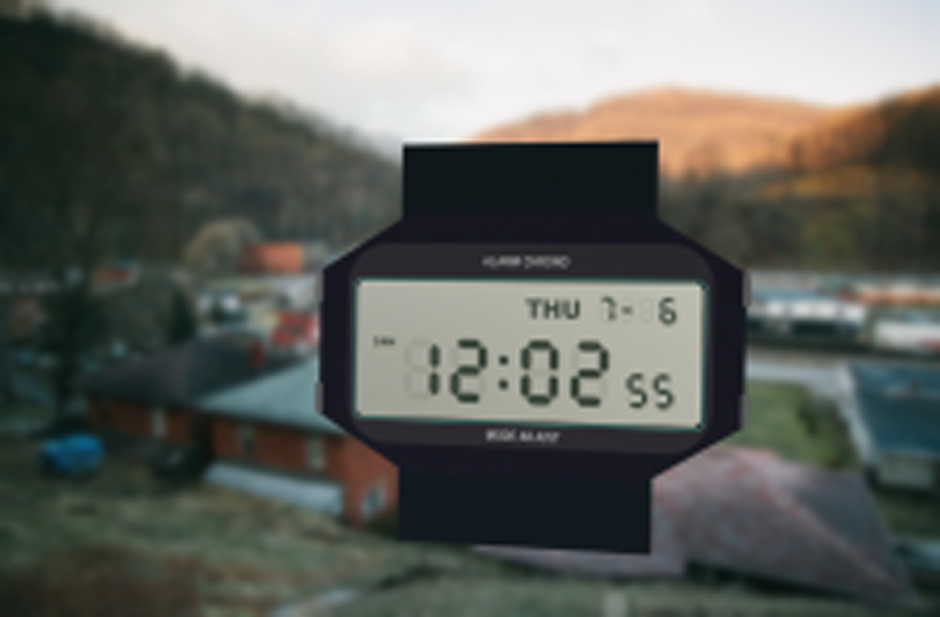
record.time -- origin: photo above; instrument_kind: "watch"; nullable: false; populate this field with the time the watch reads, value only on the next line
12:02:55
